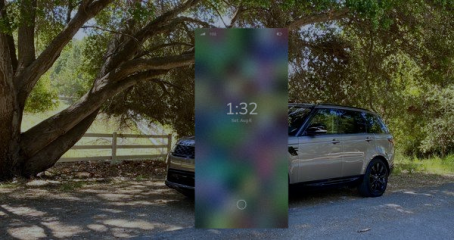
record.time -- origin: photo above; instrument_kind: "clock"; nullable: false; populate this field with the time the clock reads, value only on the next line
1:32
